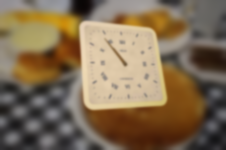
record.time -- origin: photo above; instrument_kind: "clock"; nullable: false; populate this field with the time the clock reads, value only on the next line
10:54
